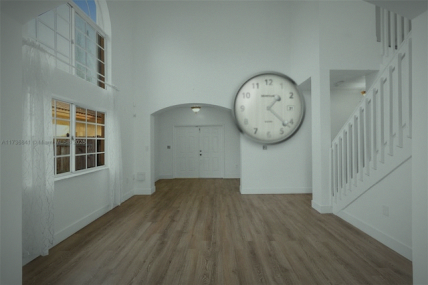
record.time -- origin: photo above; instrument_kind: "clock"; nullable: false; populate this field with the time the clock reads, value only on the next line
1:22
